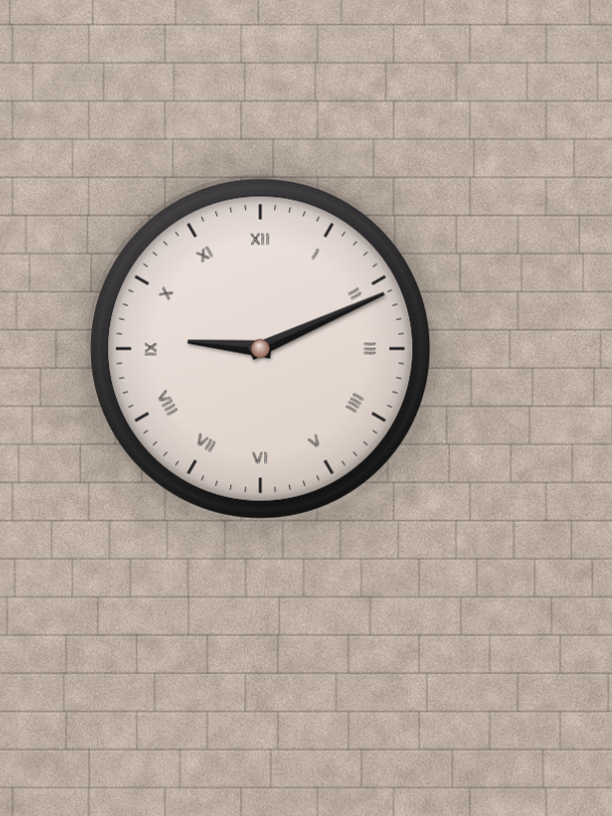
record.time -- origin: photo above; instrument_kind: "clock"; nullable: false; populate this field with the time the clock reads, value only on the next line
9:11
